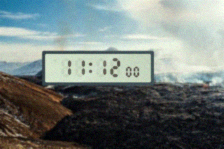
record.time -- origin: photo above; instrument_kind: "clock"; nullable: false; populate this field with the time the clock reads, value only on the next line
11:12:00
